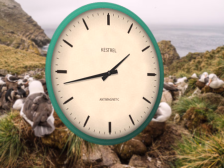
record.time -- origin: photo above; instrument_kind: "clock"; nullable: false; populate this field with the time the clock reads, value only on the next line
1:43
